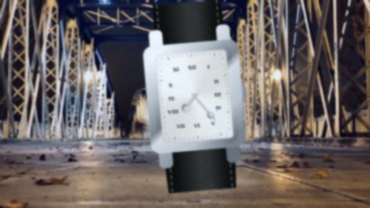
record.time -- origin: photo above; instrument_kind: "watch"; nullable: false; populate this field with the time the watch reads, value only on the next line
7:24
